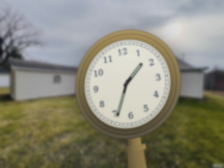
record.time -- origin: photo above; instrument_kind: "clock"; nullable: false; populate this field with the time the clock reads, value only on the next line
1:34
